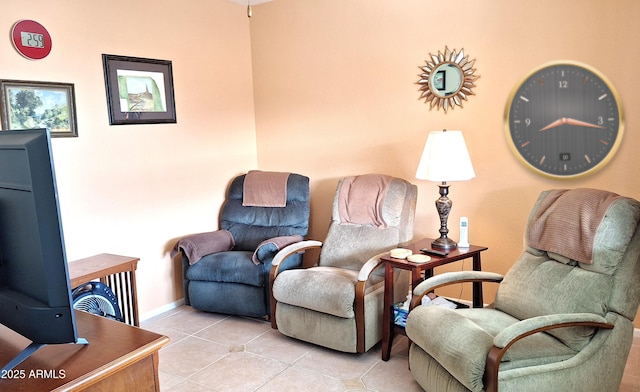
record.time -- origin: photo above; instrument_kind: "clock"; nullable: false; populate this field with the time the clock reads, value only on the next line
8:17
